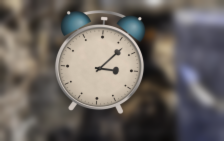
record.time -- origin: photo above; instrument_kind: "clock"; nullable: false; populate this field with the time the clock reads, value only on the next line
3:07
